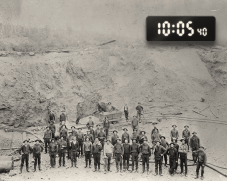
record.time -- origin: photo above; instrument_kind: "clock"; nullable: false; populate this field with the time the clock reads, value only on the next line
10:05:40
